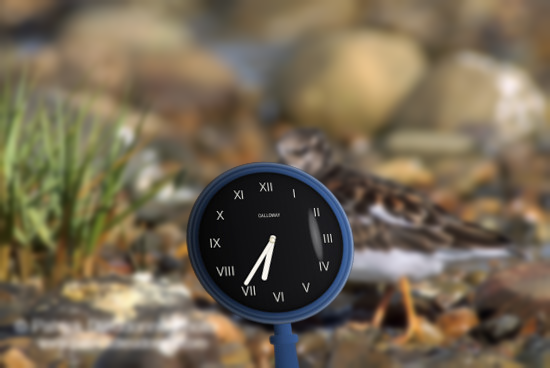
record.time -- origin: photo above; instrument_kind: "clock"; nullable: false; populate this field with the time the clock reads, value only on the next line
6:36
